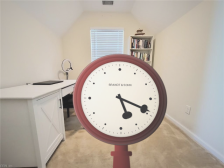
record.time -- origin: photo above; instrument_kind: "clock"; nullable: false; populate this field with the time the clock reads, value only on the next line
5:19
